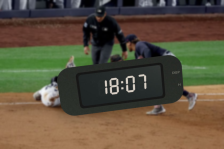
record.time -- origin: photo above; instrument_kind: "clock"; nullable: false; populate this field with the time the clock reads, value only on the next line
18:07
